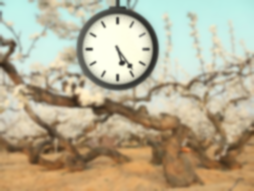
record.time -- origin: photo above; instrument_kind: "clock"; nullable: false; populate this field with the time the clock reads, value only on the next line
5:24
